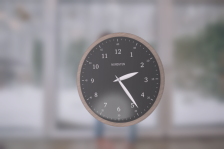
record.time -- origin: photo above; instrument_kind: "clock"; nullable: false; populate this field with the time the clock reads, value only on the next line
2:24
